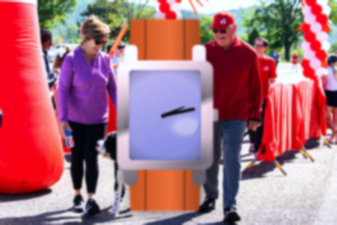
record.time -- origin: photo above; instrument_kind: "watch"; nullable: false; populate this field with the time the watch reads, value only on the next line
2:13
